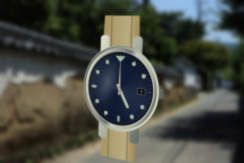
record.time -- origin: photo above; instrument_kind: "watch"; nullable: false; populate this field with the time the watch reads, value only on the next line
5:00
